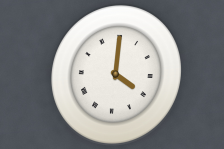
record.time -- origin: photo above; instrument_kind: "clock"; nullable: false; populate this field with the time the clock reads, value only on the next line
4:00
